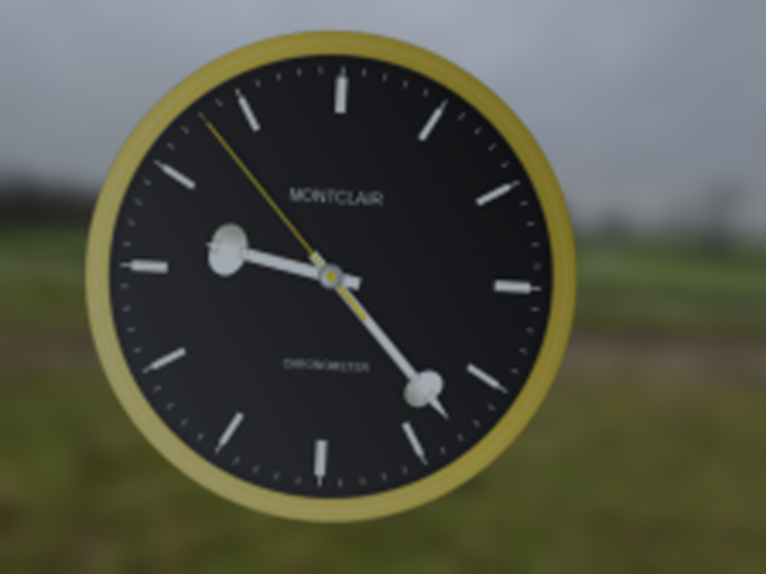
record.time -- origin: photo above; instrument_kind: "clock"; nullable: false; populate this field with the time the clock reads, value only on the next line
9:22:53
